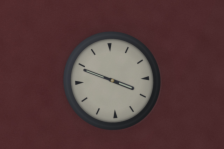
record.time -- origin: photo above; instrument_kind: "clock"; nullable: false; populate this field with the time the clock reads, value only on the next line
3:49
